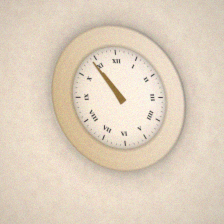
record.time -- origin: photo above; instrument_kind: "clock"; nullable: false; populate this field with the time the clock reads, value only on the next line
10:54
